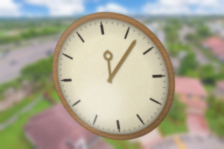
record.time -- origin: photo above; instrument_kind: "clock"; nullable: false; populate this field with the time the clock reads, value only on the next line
12:07
